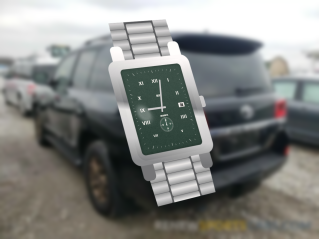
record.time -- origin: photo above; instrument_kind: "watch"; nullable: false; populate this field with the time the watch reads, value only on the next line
9:02
